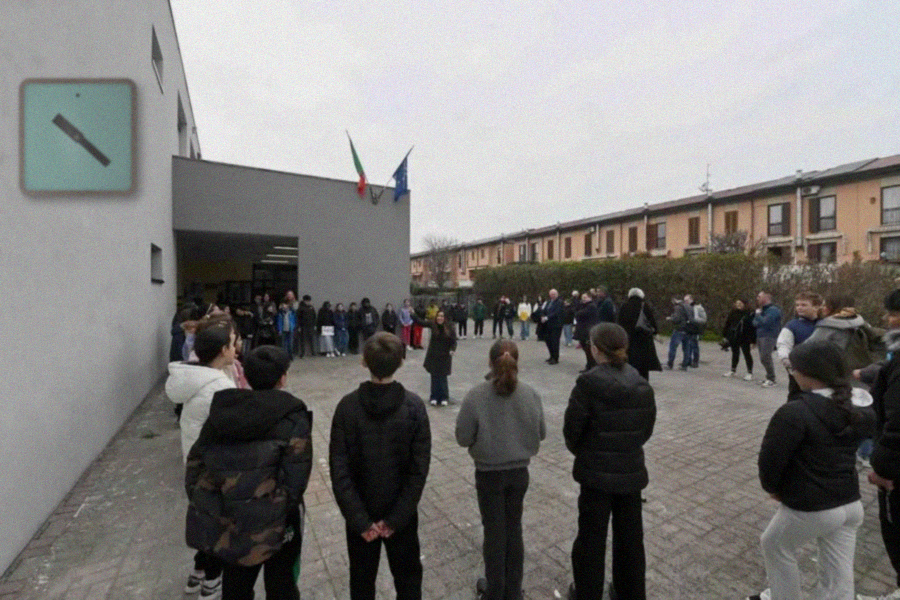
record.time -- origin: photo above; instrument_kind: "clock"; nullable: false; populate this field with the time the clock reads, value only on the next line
10:22
